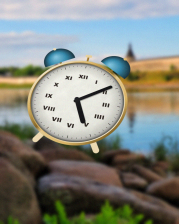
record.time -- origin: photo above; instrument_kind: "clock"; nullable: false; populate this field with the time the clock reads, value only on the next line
5:09
